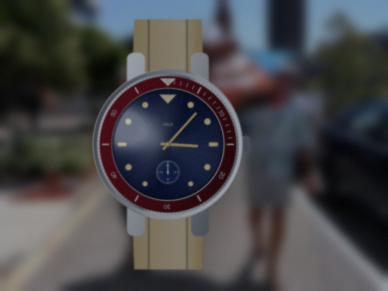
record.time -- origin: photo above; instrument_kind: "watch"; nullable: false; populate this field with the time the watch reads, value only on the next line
3:07
